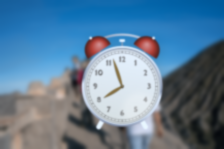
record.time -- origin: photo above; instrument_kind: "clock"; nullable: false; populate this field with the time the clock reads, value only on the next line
7:57
